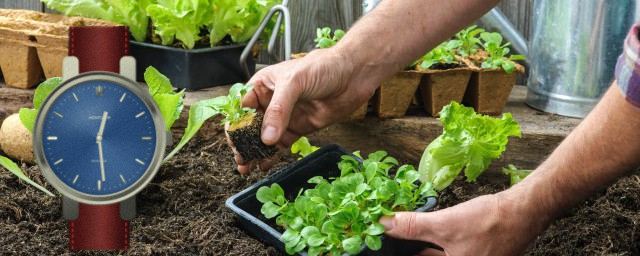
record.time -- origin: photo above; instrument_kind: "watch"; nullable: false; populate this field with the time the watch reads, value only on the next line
12:29
